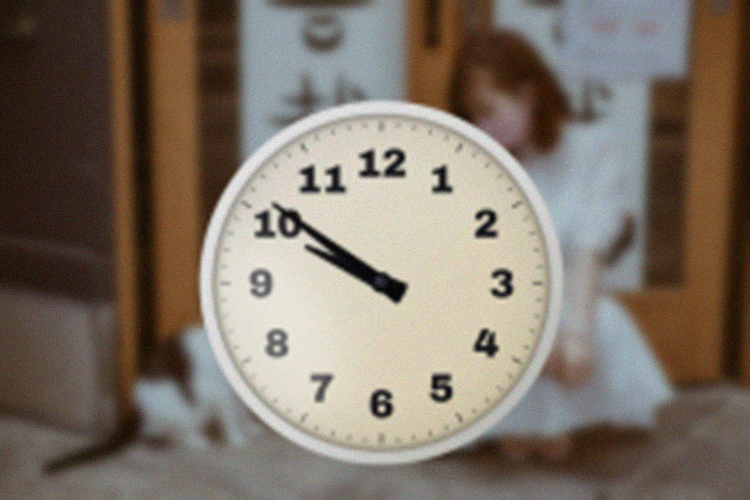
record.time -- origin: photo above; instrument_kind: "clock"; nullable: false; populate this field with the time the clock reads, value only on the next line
9:51
